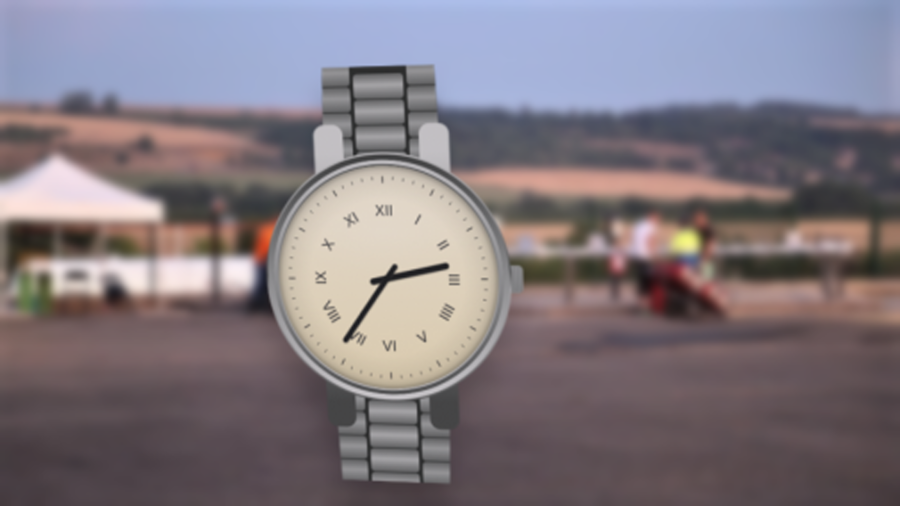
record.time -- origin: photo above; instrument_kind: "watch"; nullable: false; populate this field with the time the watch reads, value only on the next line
2:36
